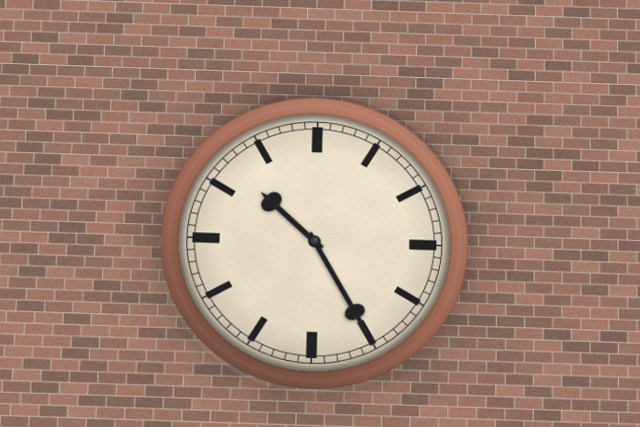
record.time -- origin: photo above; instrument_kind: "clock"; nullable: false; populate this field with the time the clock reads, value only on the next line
10:25
